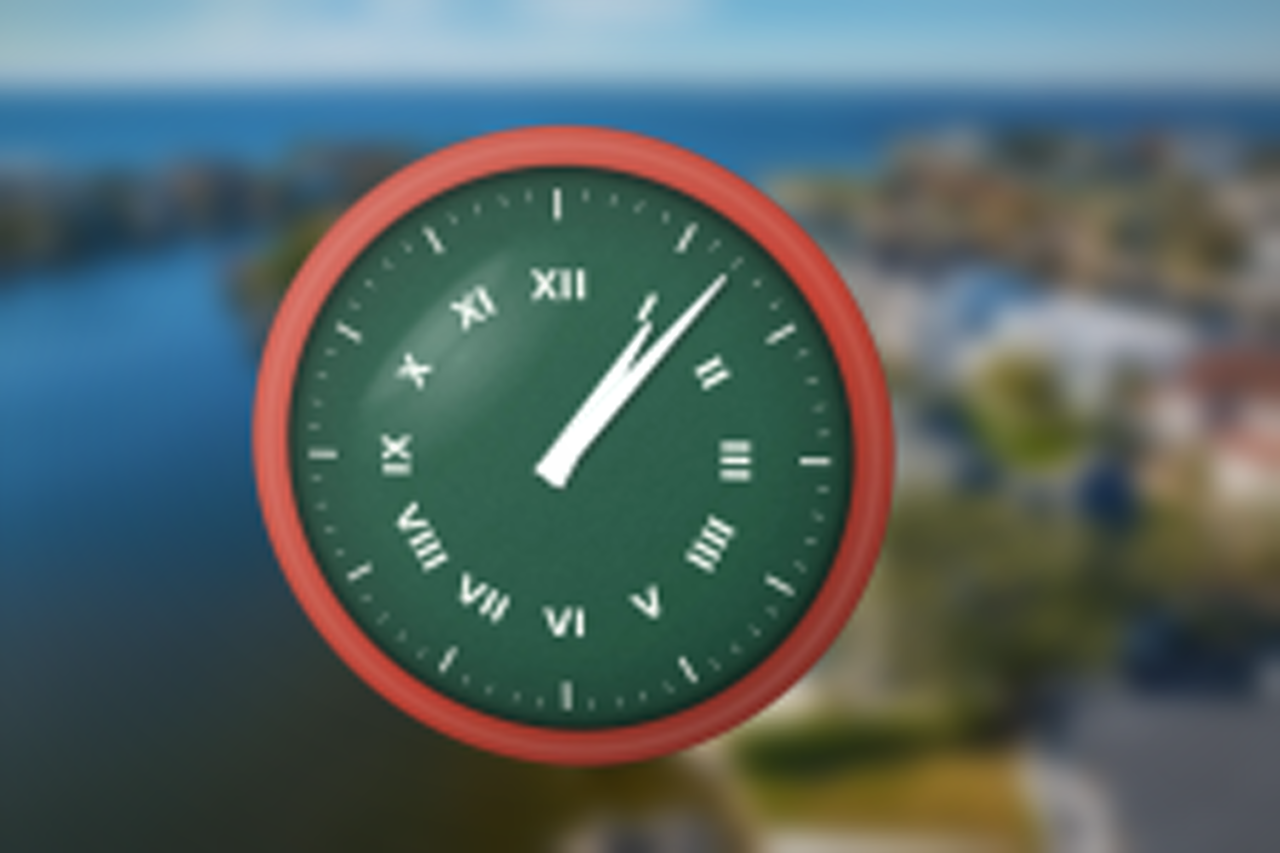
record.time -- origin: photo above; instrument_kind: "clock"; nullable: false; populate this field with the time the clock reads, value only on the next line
1:07
